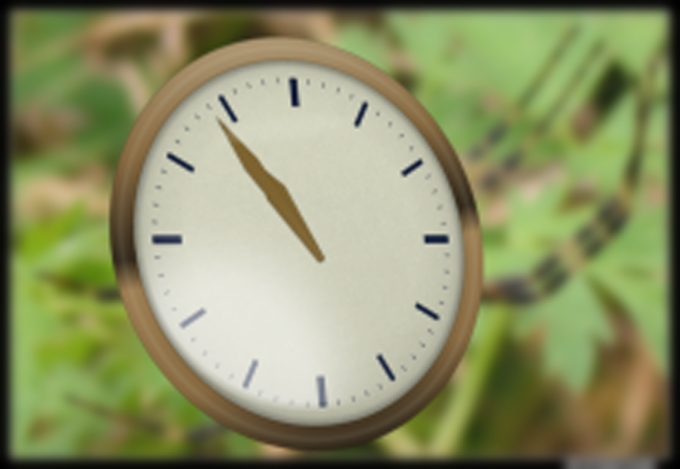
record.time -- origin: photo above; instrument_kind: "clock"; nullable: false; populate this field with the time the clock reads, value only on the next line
10:54
